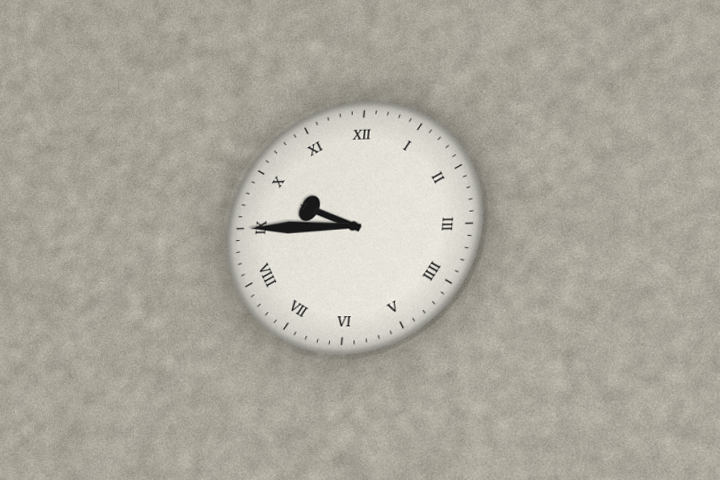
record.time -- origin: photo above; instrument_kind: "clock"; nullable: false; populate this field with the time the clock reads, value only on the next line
9:45
